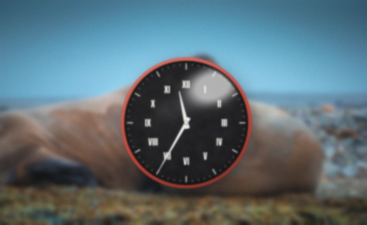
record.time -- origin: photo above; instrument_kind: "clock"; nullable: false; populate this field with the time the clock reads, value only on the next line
11:35
